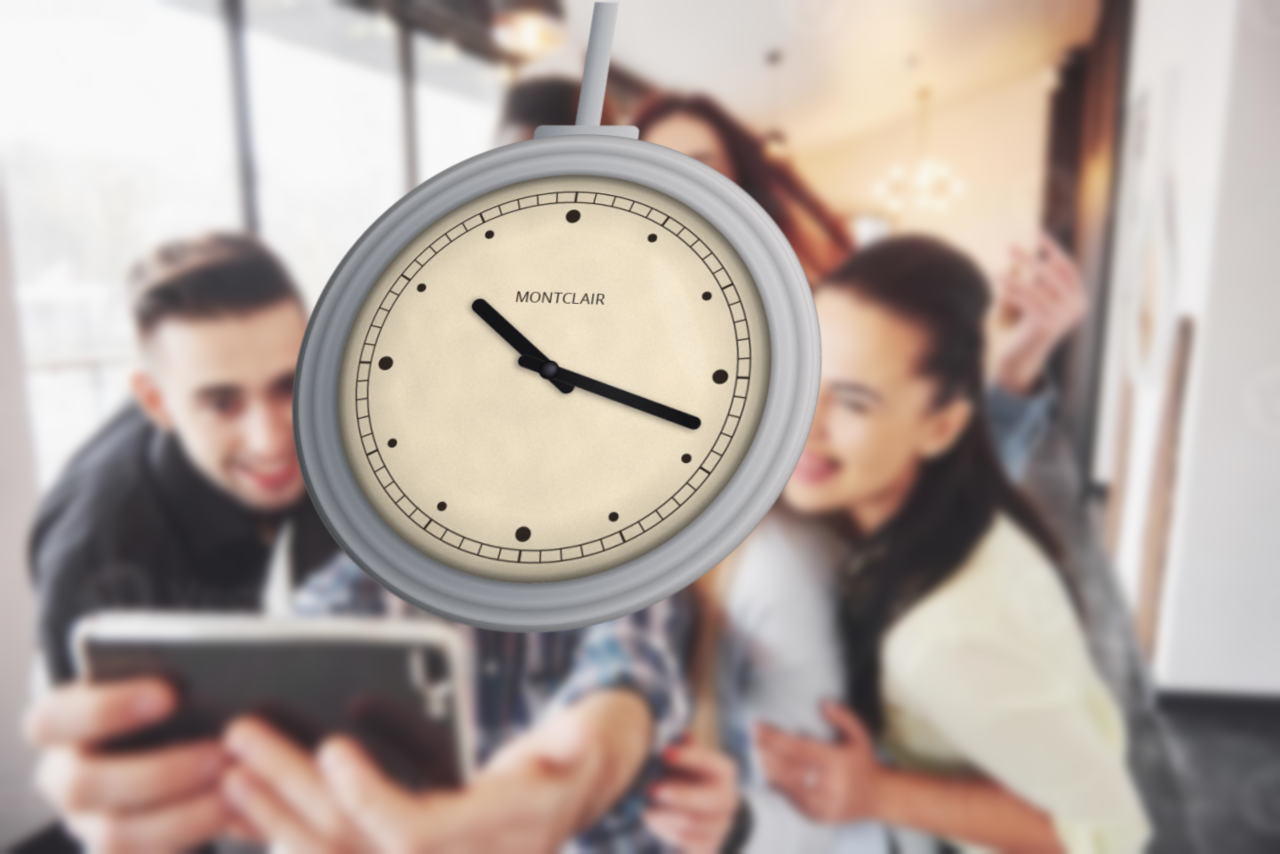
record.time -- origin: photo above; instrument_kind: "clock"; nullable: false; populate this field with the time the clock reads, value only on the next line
10:18
